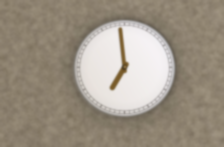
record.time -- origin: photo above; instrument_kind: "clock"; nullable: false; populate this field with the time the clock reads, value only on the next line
6:59
